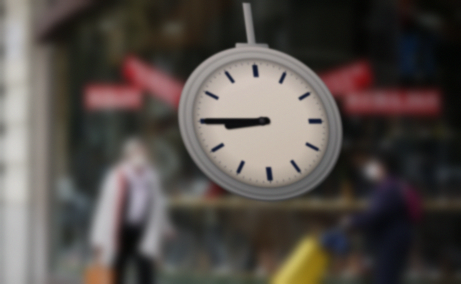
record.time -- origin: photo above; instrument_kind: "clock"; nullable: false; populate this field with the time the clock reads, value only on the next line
8:45
